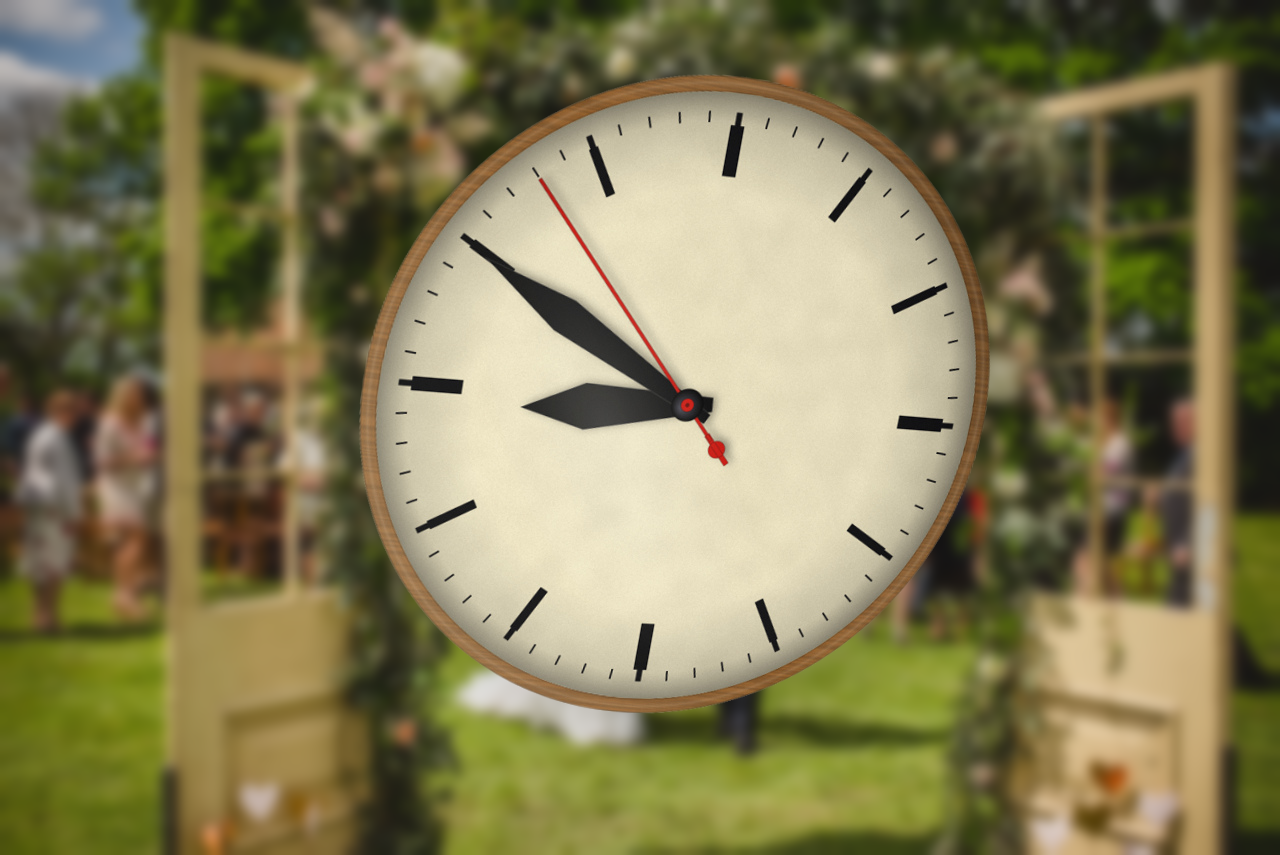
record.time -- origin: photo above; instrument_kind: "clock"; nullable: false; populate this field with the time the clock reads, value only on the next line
8:49:53
